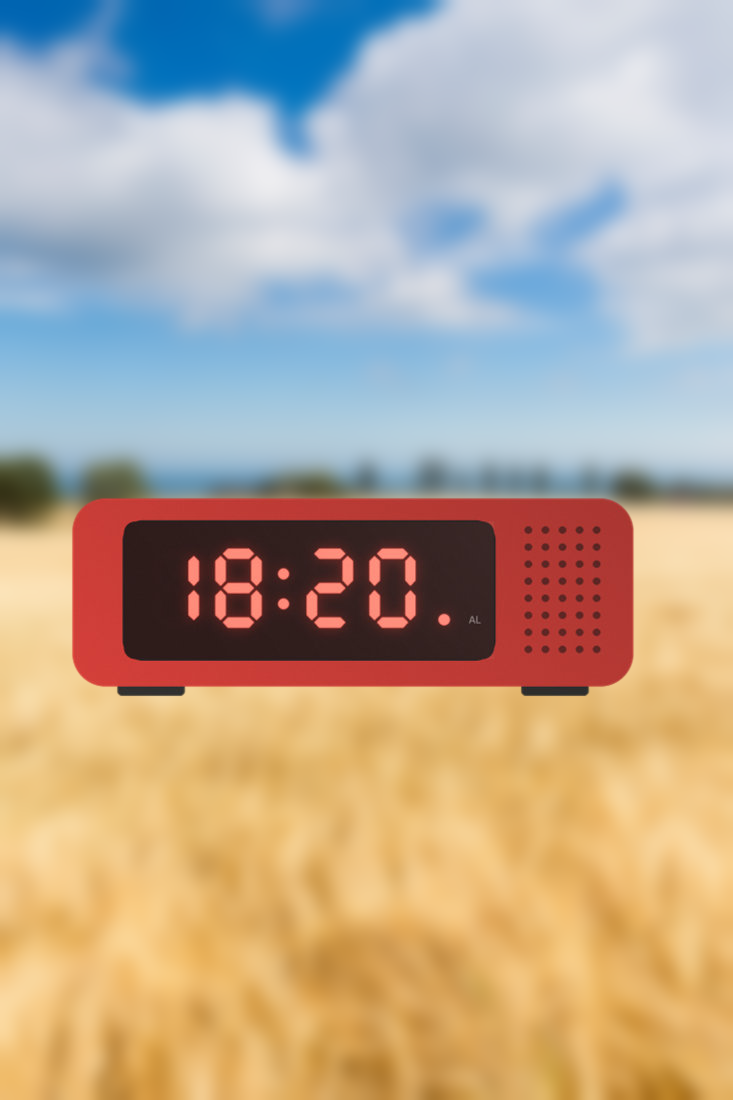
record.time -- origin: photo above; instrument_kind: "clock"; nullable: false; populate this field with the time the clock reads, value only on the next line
18:20
